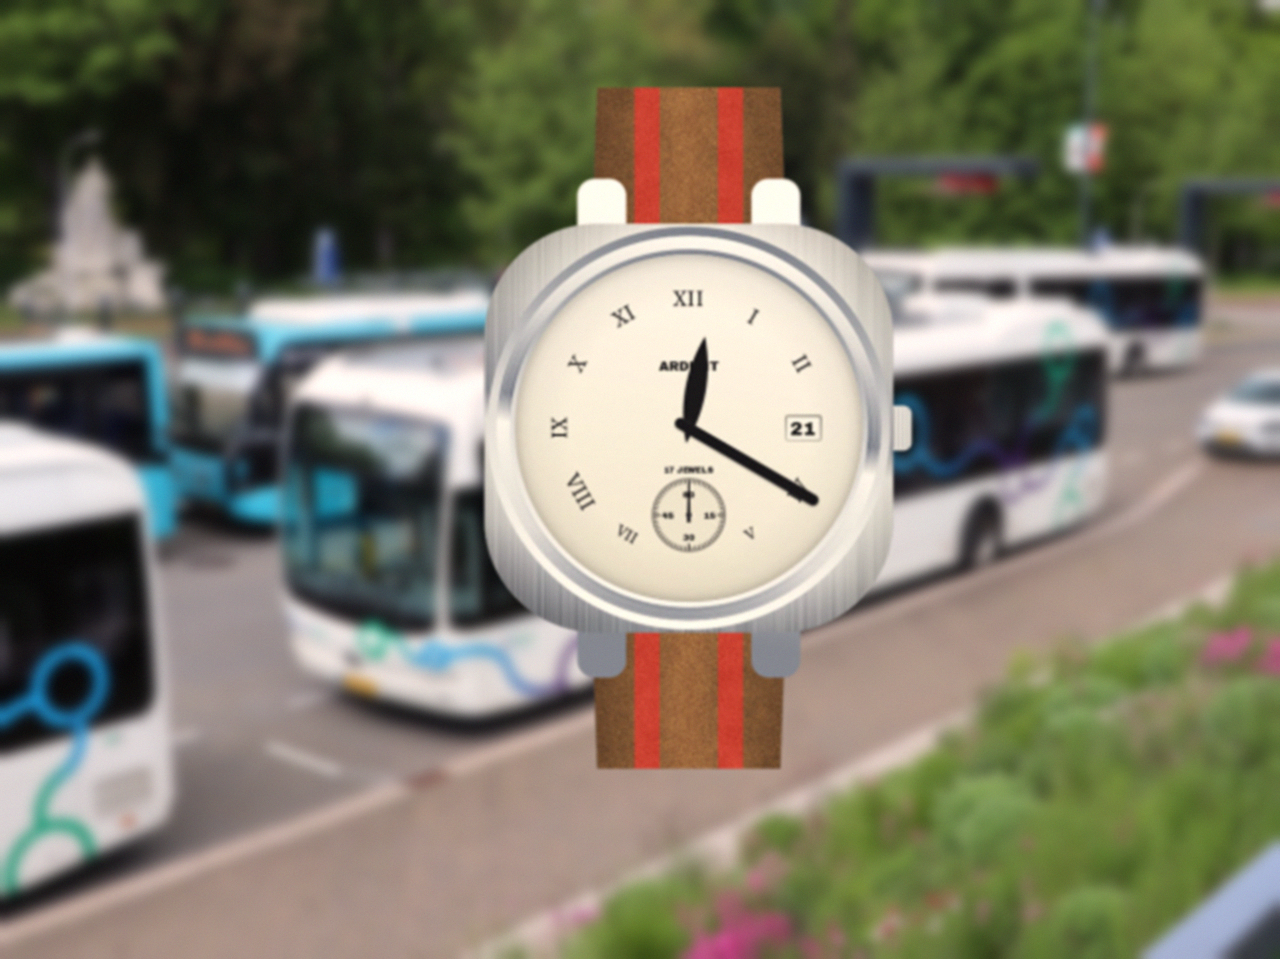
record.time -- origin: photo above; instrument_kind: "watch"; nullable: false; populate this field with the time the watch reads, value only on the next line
12:20
